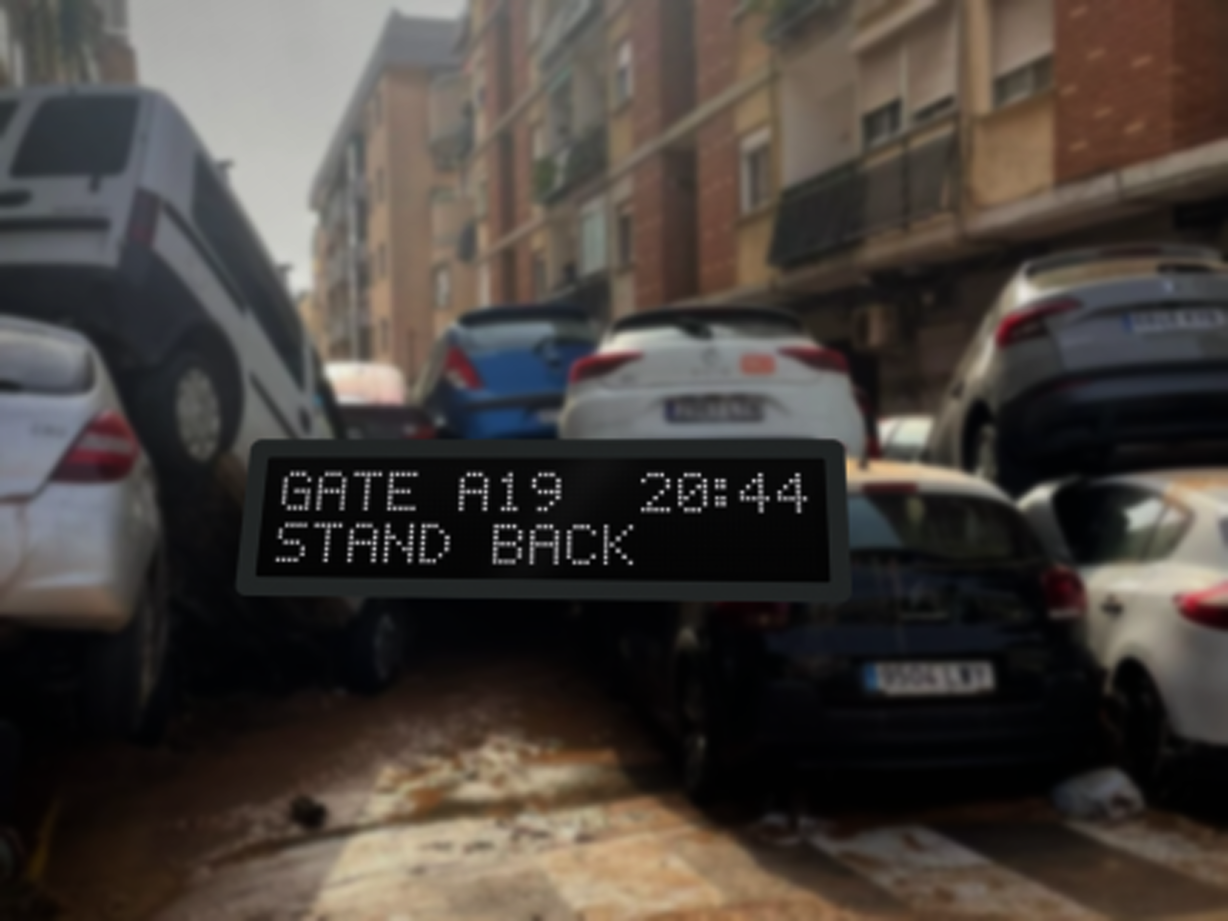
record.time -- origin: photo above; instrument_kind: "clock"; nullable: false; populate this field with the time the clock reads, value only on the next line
20:44
